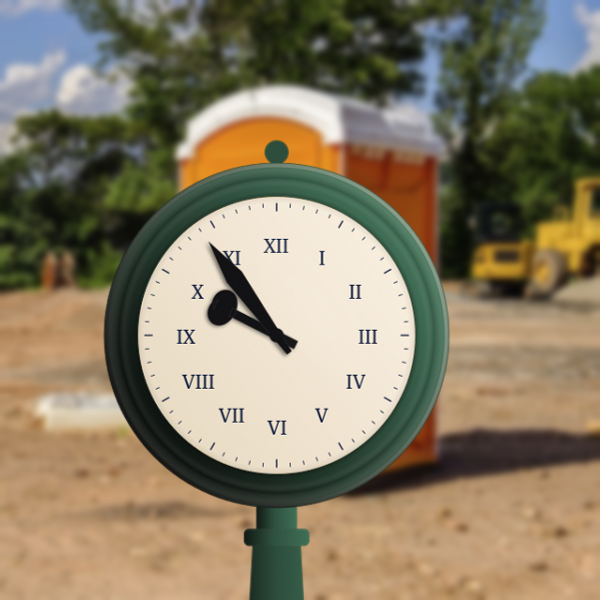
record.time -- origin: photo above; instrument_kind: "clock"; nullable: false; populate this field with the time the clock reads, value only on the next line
9:54
